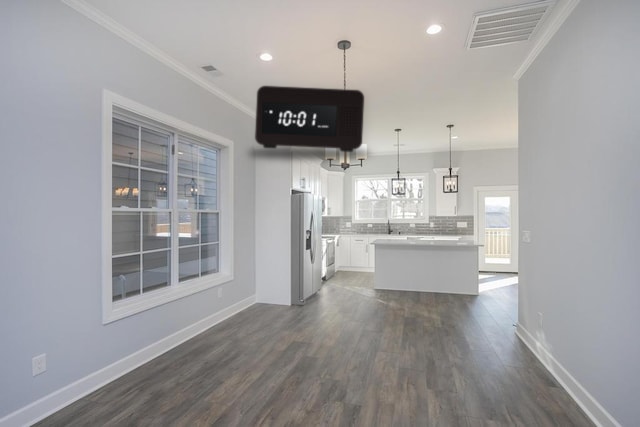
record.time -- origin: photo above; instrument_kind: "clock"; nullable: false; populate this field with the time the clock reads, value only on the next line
10:01
